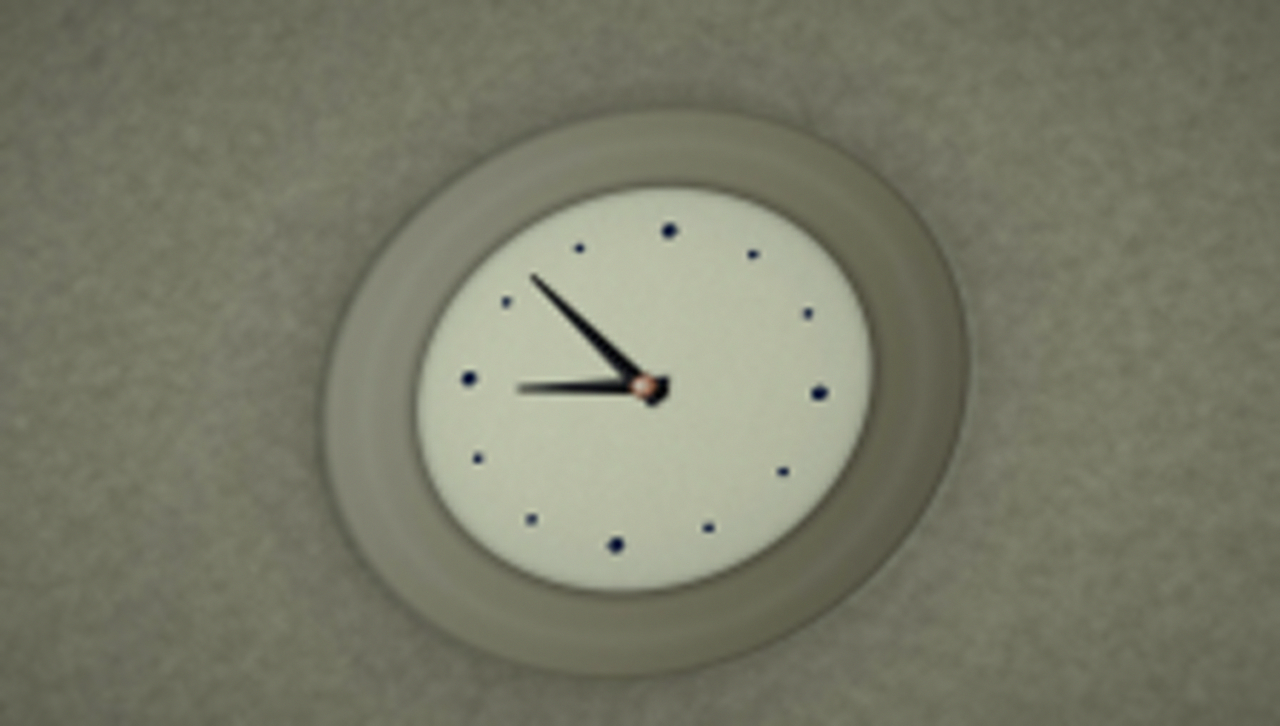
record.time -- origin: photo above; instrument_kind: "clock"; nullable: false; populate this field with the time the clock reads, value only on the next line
8:52
